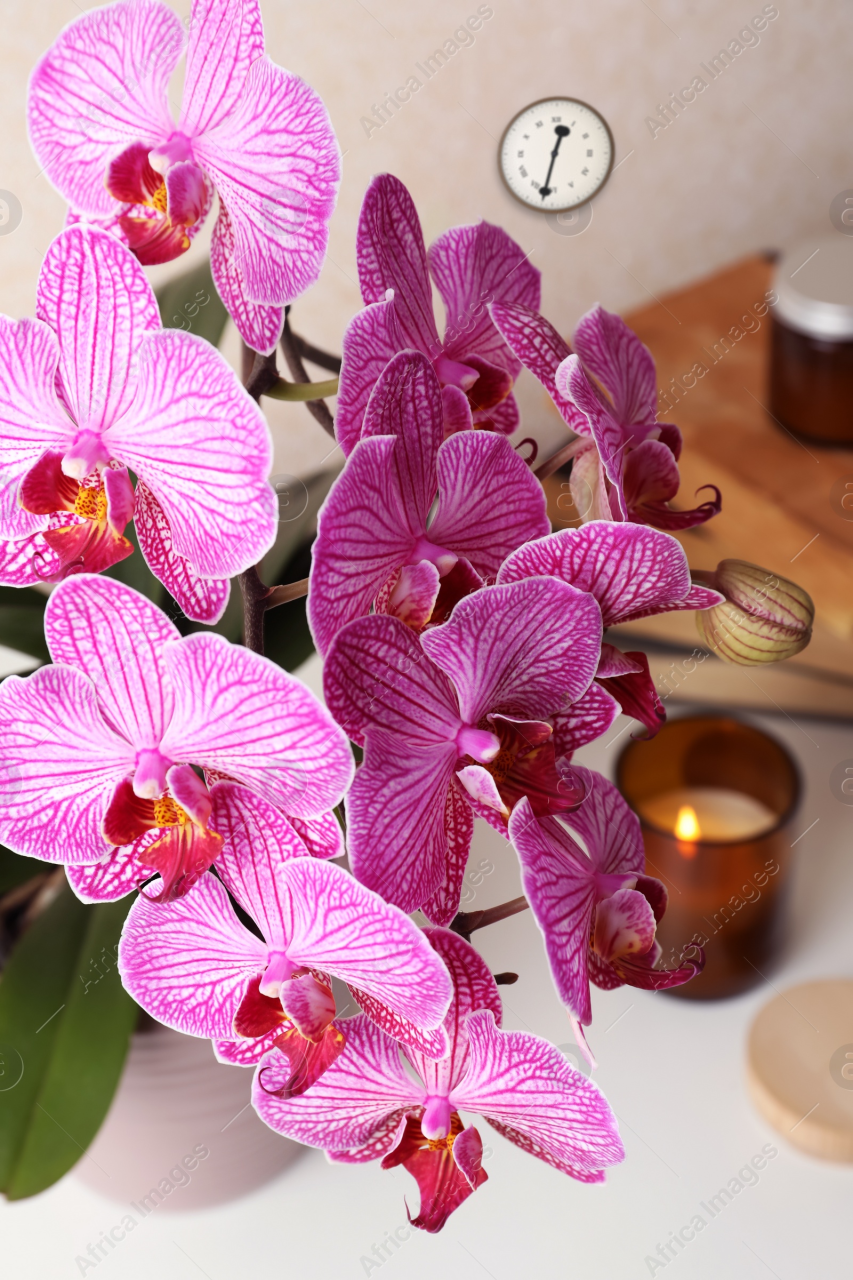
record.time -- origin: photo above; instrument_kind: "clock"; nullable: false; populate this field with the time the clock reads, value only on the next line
12:32
